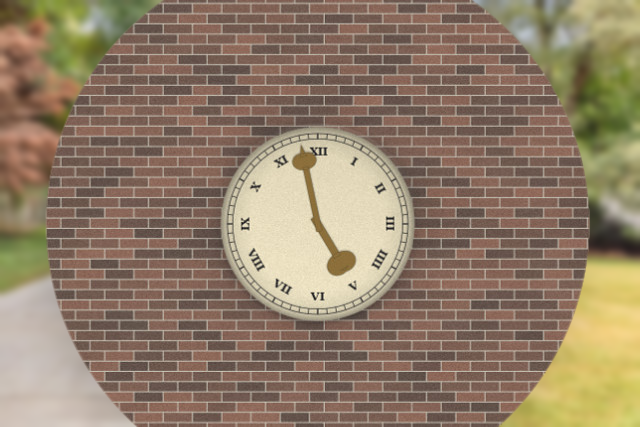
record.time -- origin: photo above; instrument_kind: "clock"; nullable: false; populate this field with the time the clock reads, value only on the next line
4:58
